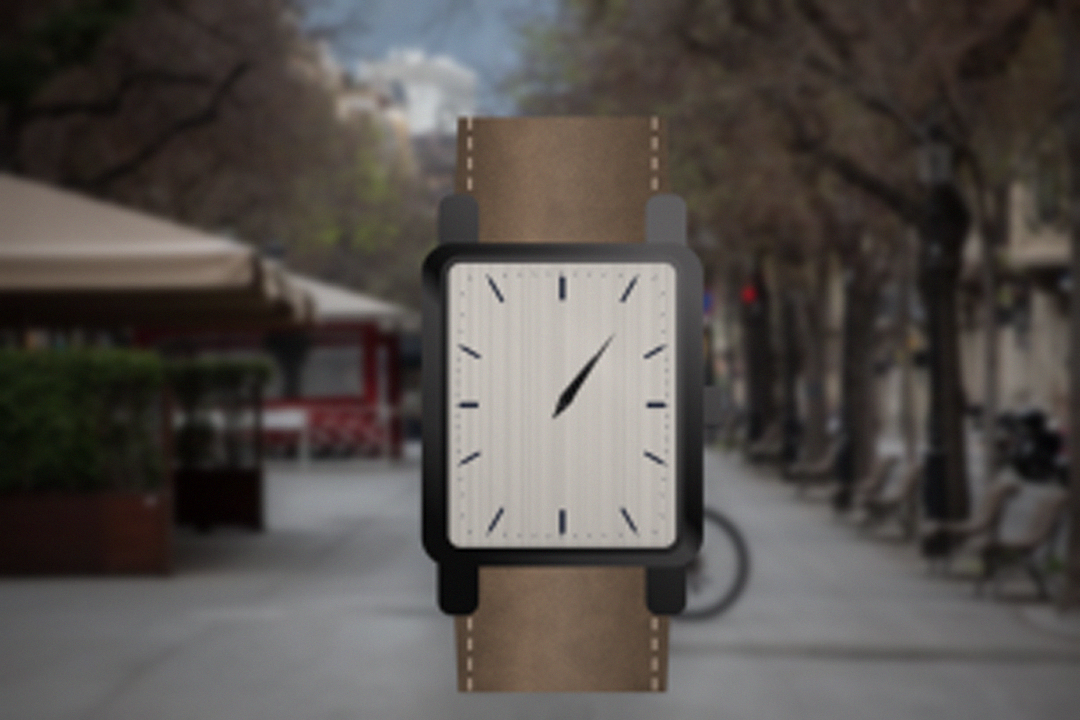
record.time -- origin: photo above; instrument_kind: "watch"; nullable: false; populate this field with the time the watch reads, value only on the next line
1:06
